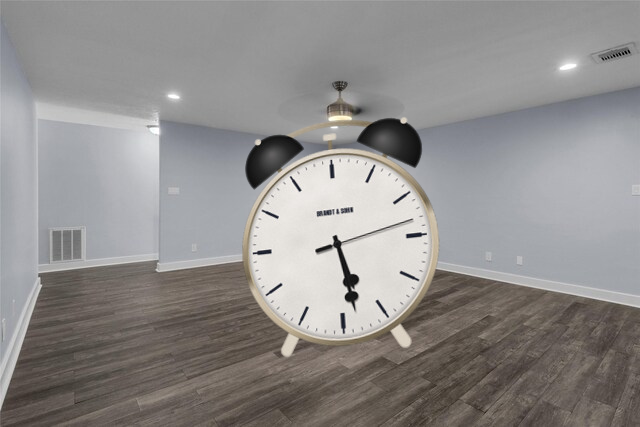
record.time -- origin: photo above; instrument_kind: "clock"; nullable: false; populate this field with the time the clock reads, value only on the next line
5:28:13
